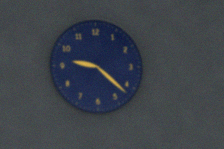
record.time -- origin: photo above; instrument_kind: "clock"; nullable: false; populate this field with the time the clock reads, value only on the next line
9:22
